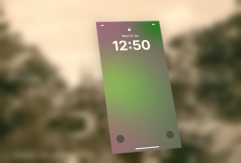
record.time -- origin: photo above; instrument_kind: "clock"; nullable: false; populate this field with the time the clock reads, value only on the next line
12:50
